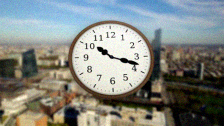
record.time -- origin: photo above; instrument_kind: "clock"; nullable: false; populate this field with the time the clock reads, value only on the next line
10:18
